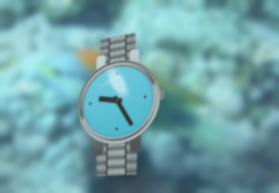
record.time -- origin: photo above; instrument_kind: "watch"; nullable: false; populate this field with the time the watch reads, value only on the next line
9:25
